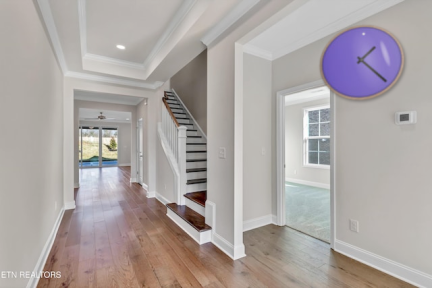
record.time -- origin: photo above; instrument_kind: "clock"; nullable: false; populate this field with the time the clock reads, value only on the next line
1:22
